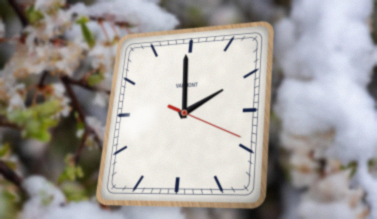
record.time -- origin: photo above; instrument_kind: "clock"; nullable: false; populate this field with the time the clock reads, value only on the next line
1:59:19
